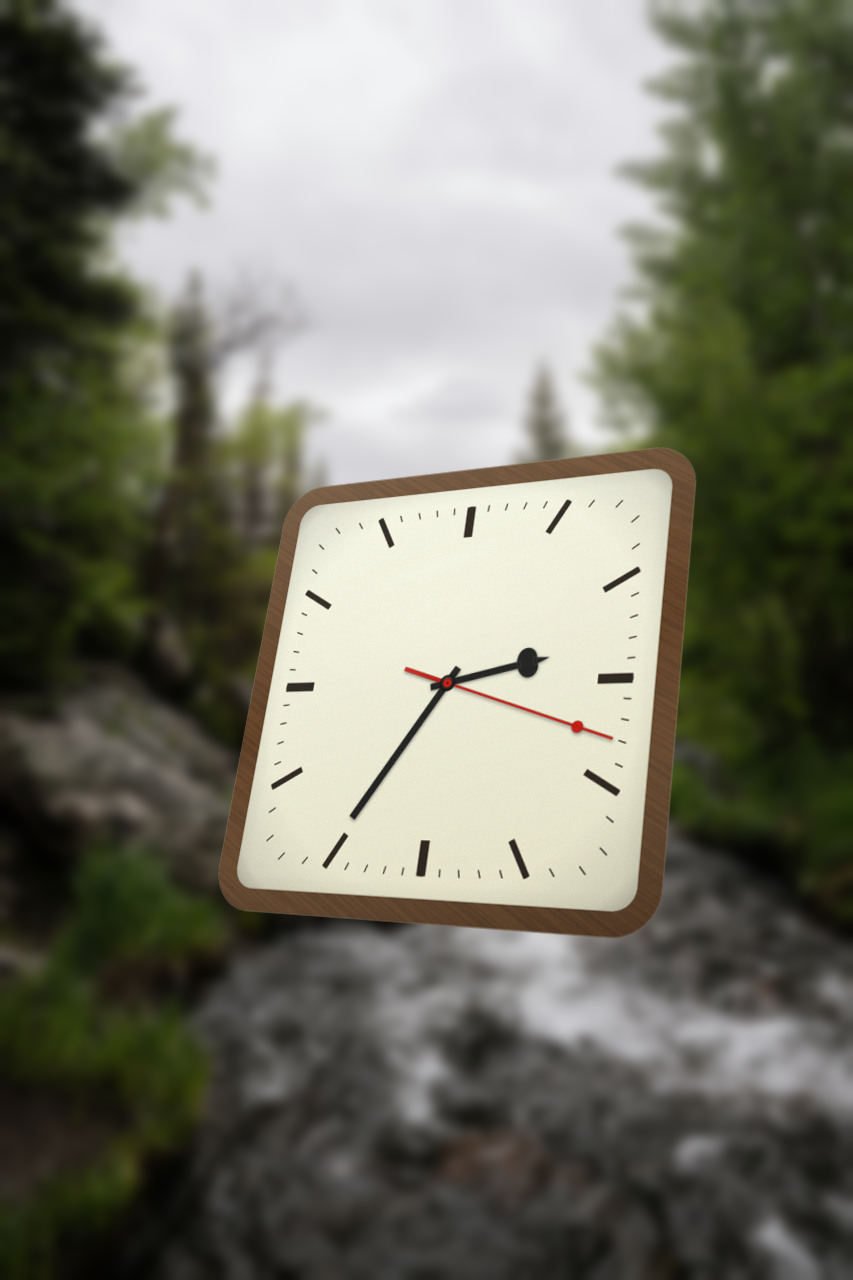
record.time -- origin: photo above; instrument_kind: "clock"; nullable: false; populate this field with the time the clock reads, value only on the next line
2:35:18
